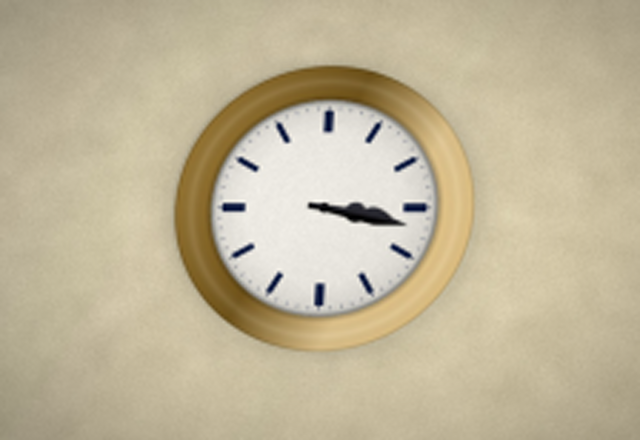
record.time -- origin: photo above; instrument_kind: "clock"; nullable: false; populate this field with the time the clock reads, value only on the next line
3:17
